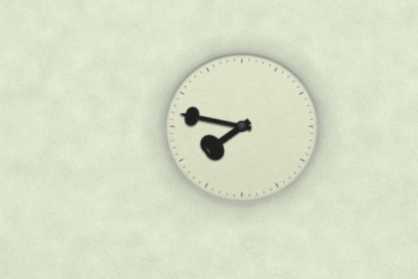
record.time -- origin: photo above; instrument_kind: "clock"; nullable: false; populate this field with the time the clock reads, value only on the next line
7:47
